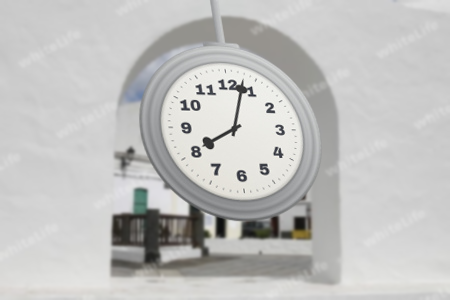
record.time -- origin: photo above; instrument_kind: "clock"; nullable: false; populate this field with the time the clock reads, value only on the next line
8:03
